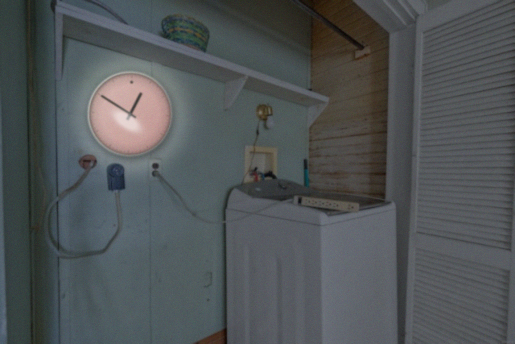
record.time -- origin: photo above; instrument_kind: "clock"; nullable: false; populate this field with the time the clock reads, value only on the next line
12:50
